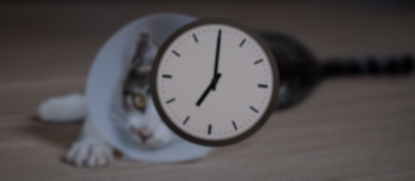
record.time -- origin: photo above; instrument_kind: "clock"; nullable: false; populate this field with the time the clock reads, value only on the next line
7:00
